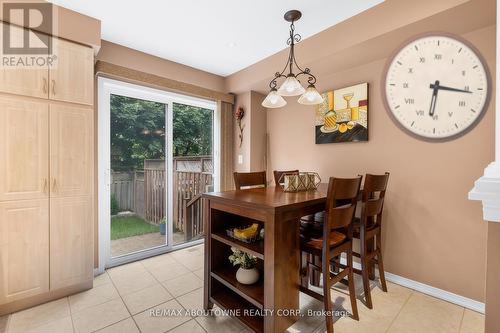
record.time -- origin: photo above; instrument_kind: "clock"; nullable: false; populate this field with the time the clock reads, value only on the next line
6:16
